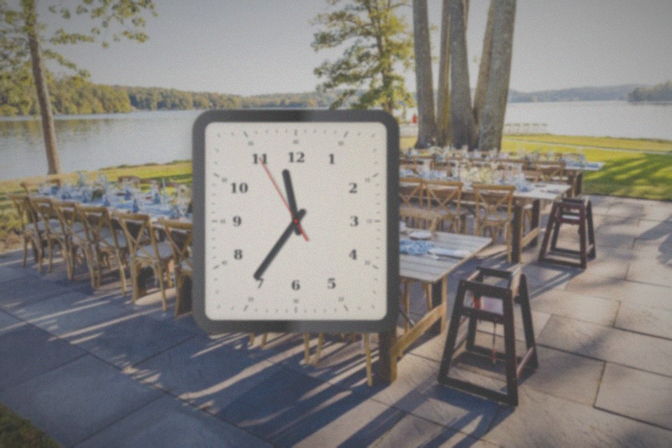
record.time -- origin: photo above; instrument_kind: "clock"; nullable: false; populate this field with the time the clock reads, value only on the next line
11:35:55
